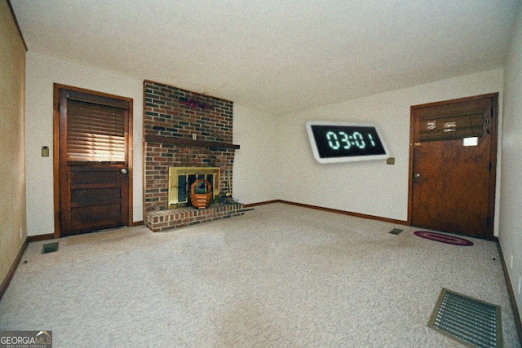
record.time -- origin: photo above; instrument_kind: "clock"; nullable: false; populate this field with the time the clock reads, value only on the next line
3:01
